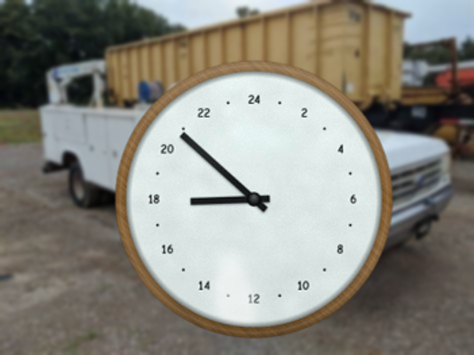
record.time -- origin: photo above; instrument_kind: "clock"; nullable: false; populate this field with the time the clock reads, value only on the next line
17:52
